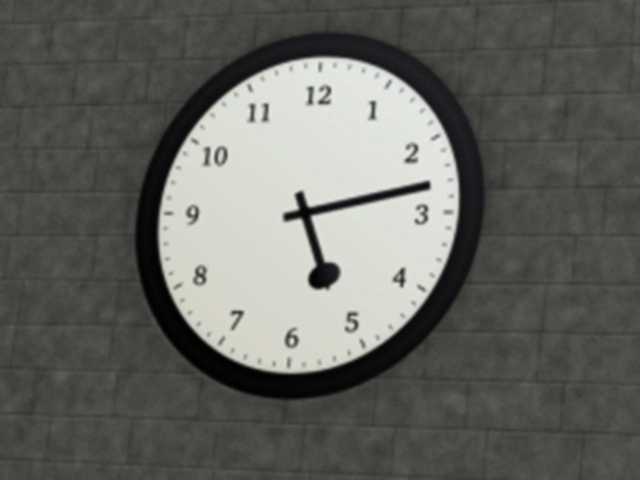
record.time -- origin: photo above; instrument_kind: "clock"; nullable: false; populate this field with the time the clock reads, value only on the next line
5:13
